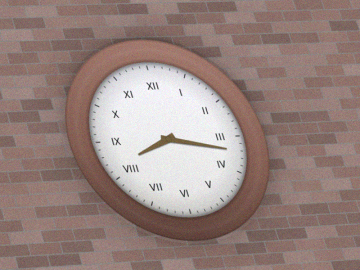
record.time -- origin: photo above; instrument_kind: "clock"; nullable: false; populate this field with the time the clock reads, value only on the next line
8:17
